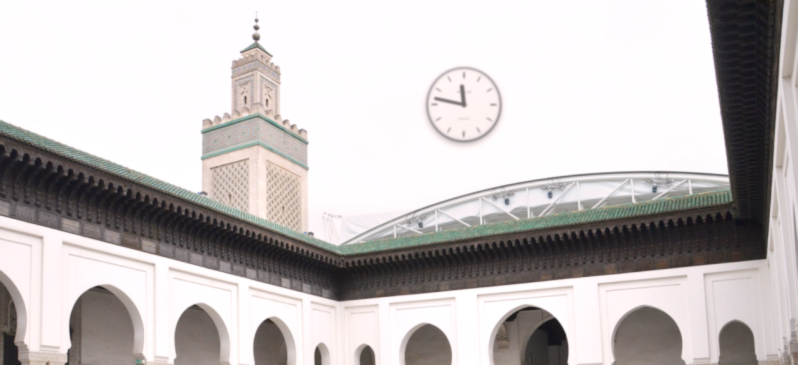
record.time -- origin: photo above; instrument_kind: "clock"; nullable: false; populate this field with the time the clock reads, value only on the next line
11:47
